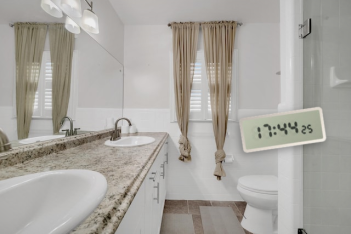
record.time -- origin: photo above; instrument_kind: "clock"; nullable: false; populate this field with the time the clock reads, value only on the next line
17:44:25
